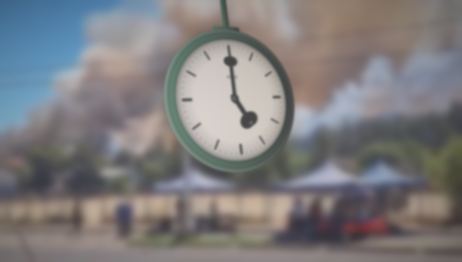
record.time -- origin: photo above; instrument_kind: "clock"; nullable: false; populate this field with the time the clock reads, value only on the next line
5:00
